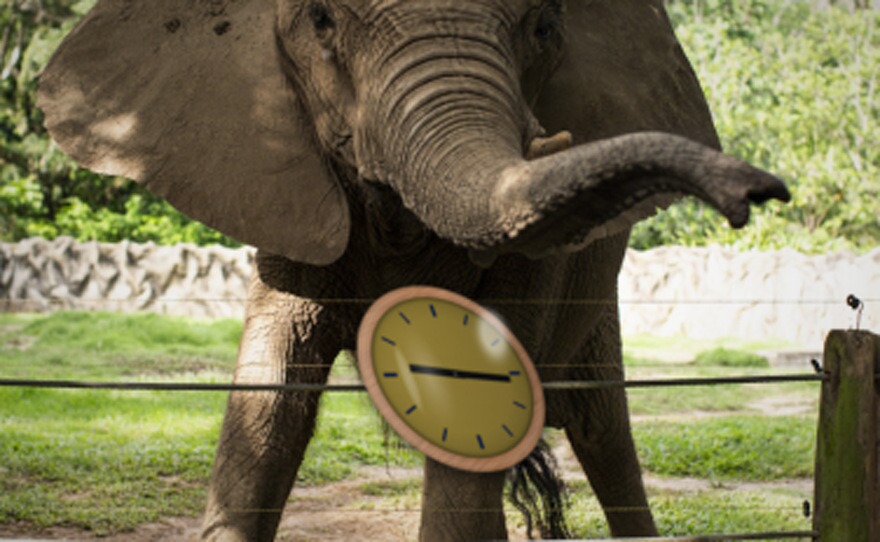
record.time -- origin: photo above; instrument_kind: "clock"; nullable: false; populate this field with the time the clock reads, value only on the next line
9:16
